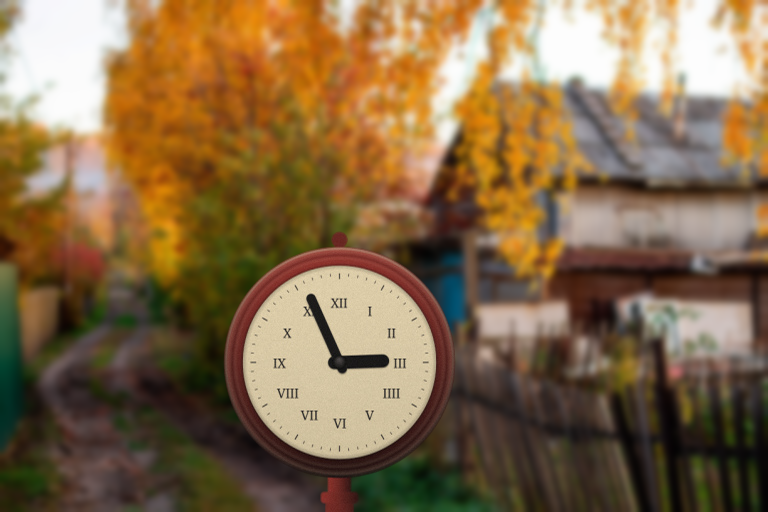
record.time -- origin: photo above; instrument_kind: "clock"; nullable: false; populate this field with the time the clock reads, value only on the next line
2:56
